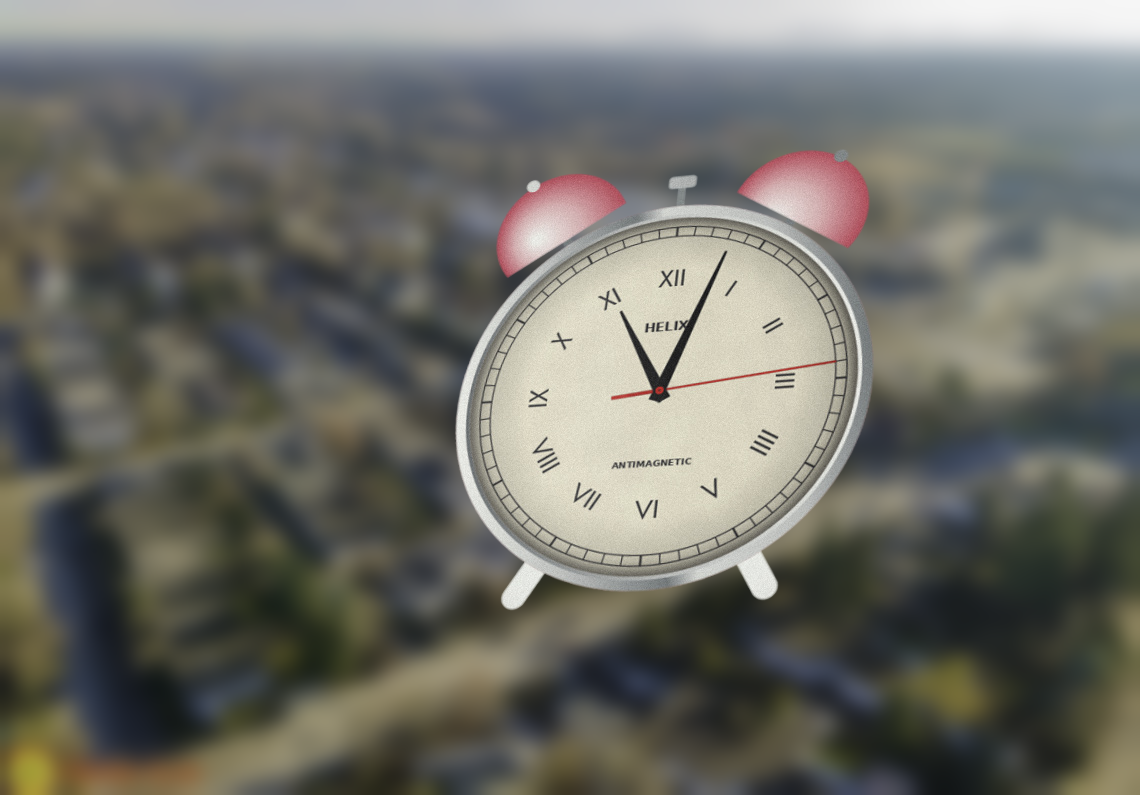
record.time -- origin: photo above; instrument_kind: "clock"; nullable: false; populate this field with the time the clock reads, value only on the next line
11:03:14
